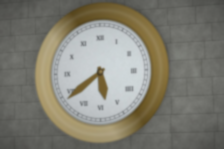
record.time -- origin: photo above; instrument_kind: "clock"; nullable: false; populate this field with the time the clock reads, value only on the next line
5:39
